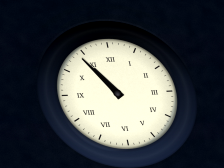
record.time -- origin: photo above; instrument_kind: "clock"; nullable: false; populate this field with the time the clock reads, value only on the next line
10:54
